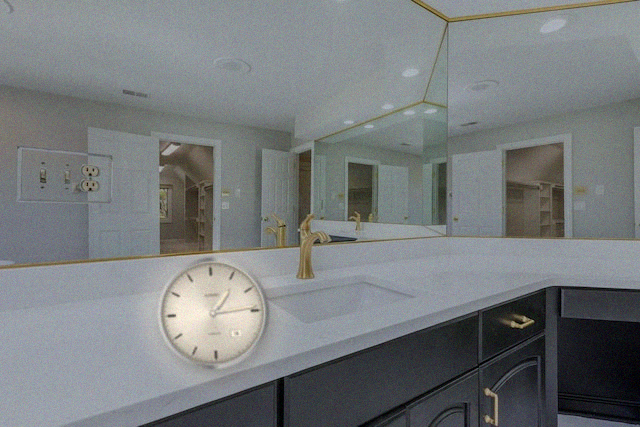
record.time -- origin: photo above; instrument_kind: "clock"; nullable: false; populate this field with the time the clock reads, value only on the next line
1:14
